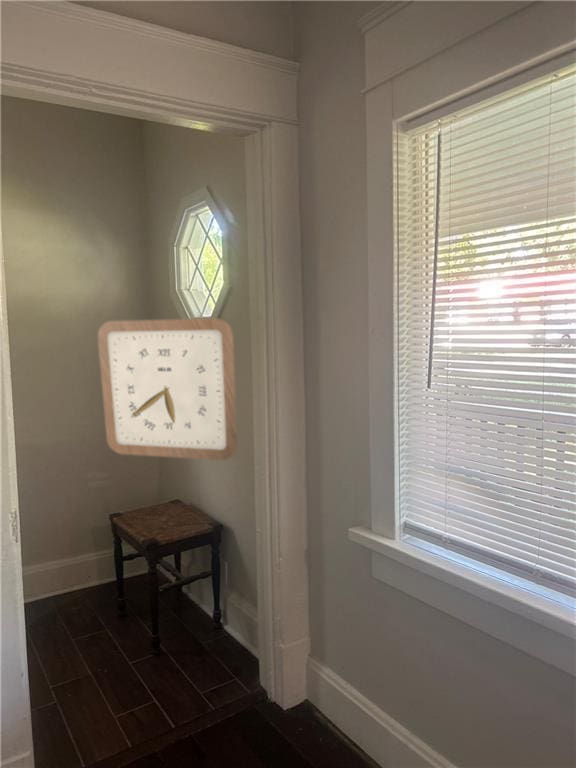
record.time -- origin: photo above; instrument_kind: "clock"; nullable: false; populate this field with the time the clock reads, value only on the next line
5:39
